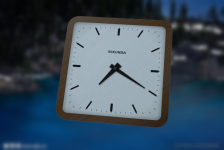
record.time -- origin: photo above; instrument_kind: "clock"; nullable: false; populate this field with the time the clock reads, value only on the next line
7:20
